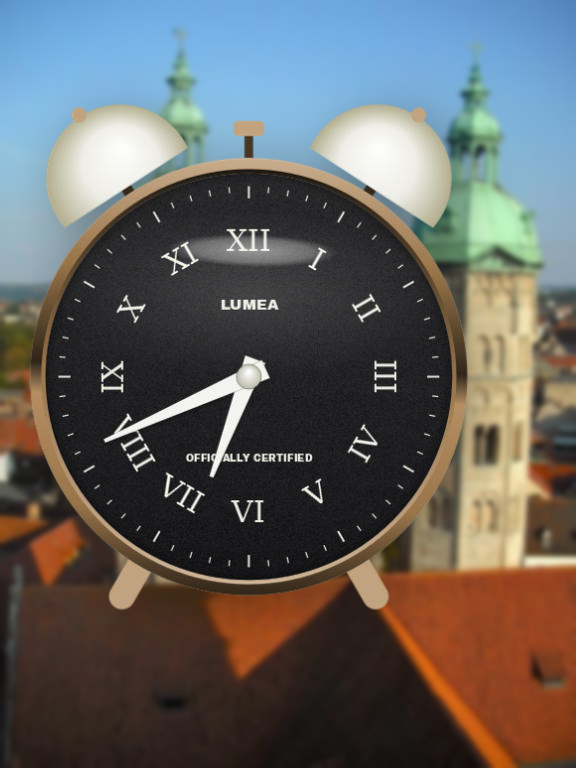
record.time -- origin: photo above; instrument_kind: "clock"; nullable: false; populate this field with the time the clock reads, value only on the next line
6:41
